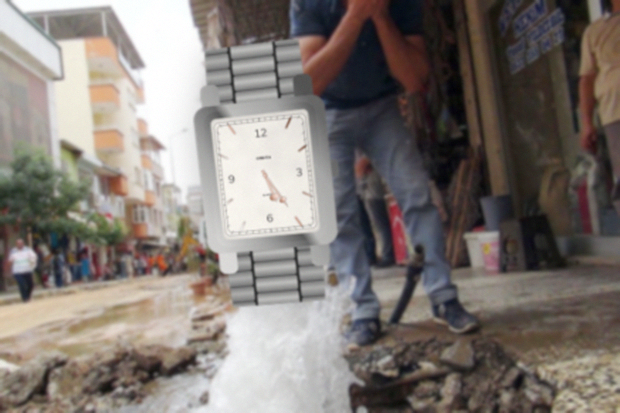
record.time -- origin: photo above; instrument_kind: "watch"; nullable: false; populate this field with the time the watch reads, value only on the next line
5:25
